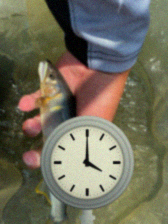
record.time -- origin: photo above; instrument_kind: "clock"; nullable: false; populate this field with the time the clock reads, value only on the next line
4:00
